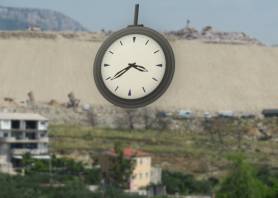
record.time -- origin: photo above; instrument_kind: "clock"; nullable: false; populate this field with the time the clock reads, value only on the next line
3:39
